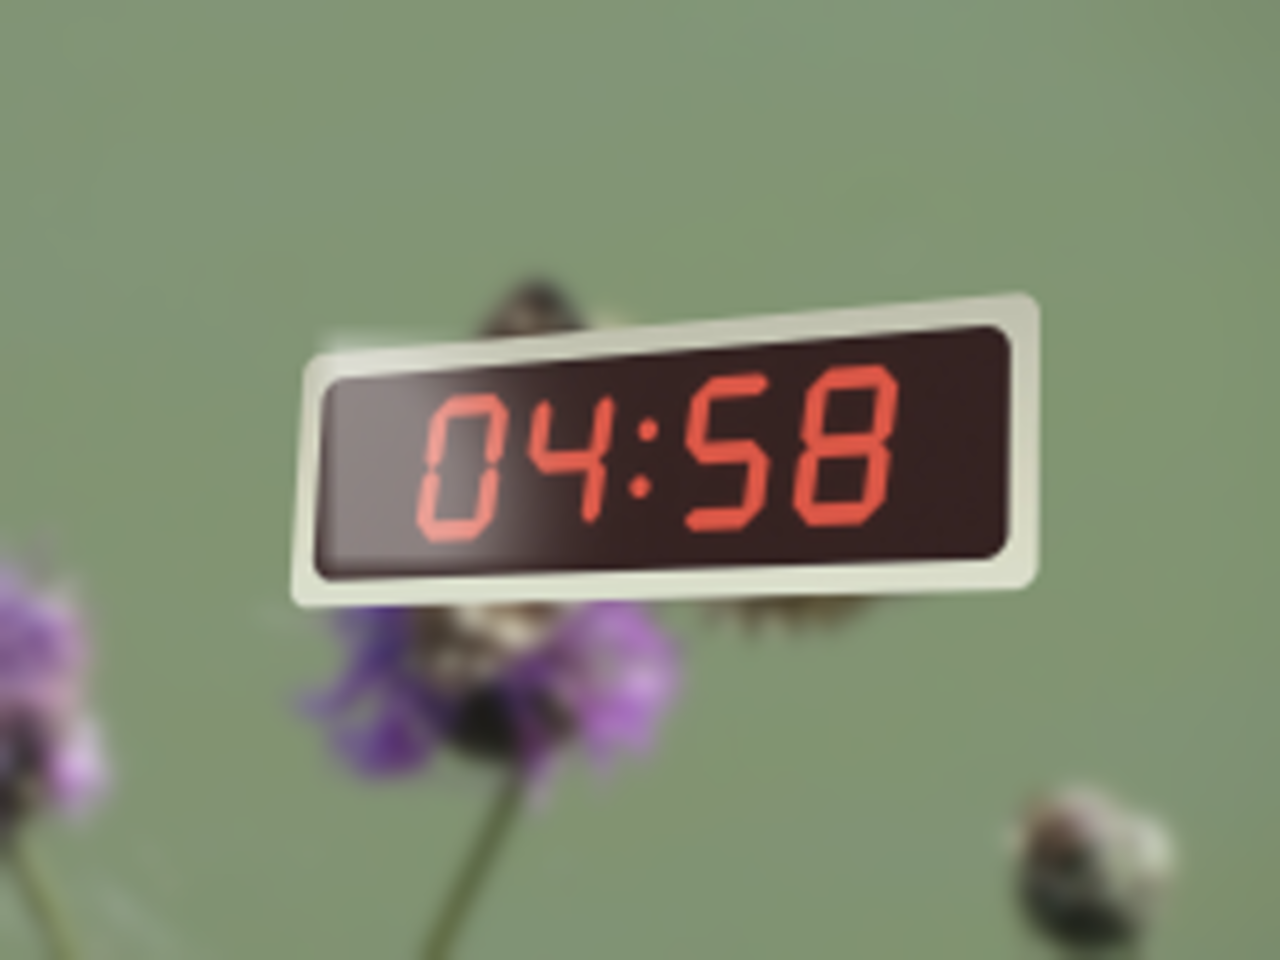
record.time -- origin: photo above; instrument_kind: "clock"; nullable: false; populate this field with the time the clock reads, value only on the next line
4:58
